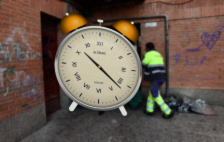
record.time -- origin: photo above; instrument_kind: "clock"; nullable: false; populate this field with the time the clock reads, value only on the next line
10:22
